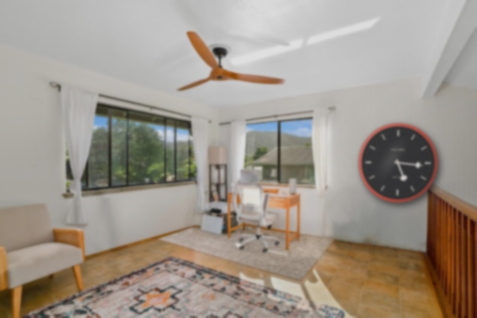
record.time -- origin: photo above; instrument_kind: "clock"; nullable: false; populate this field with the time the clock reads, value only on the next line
5:16
